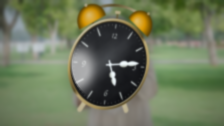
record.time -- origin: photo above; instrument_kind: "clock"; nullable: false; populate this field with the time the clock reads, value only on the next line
5:14
